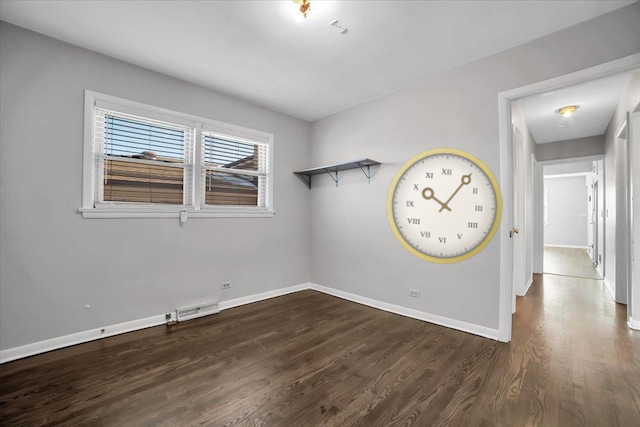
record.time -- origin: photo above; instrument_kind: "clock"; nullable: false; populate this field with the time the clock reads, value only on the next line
10:06
